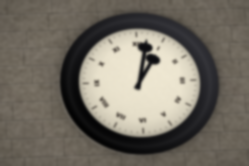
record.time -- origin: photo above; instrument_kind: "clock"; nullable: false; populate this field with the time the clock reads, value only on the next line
1:02
